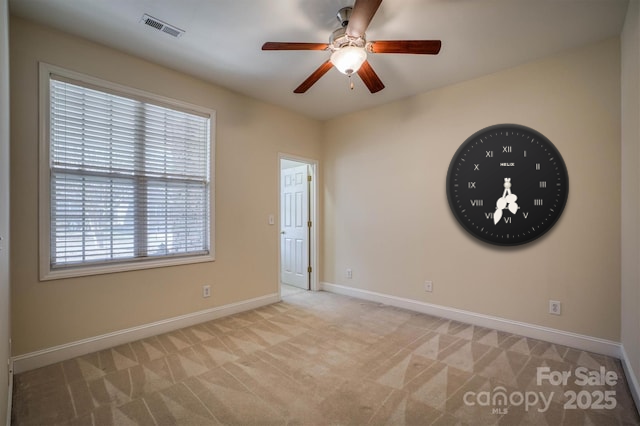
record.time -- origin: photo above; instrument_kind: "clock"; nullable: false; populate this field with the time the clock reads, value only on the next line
5:33
